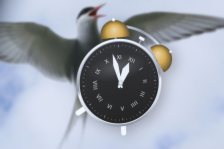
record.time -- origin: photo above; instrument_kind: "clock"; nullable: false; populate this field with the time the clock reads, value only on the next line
11:53
